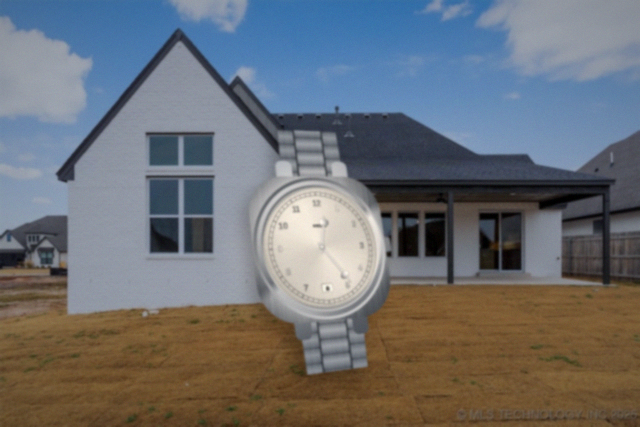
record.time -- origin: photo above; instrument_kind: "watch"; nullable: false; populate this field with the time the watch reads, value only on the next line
12:24
